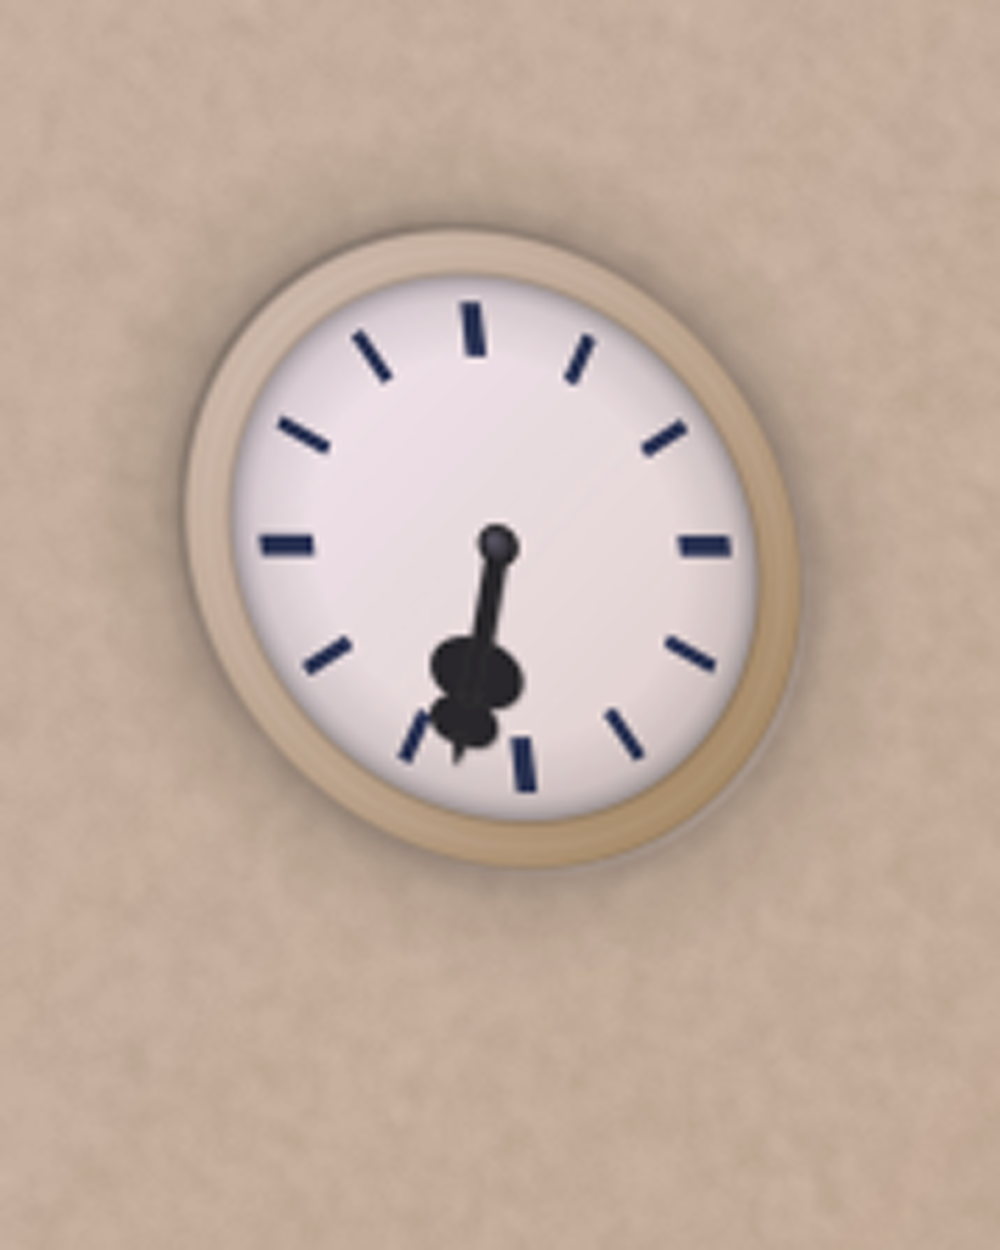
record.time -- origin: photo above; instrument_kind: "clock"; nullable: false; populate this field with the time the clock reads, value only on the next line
6:33
